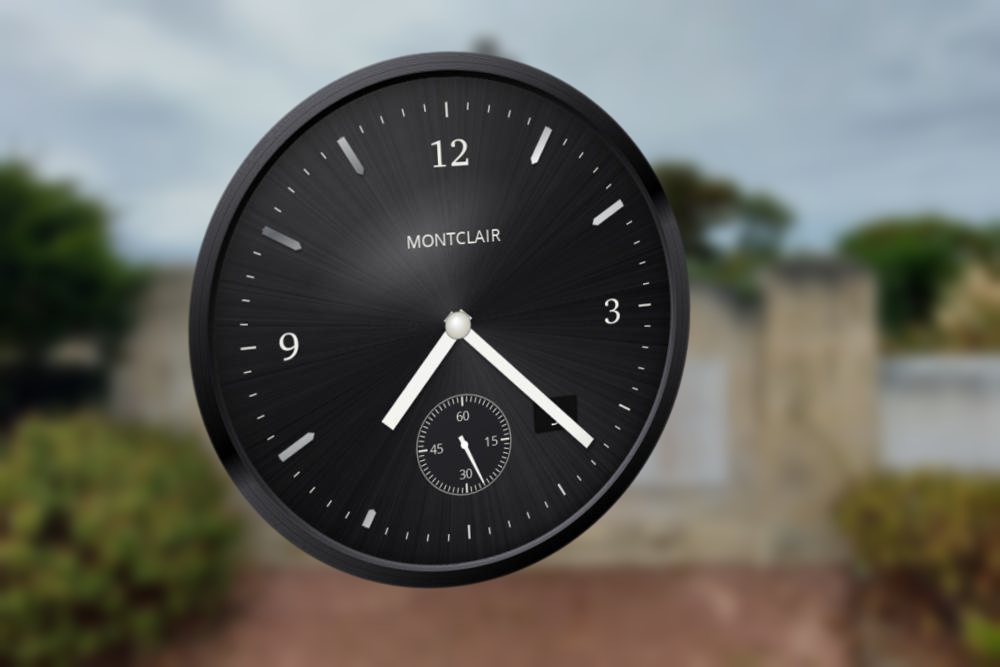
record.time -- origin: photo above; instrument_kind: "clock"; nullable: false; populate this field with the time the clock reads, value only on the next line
7:22:26
